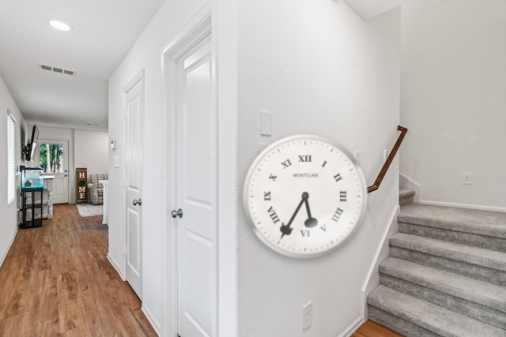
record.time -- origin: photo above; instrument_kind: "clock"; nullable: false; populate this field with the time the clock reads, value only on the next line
5:35
